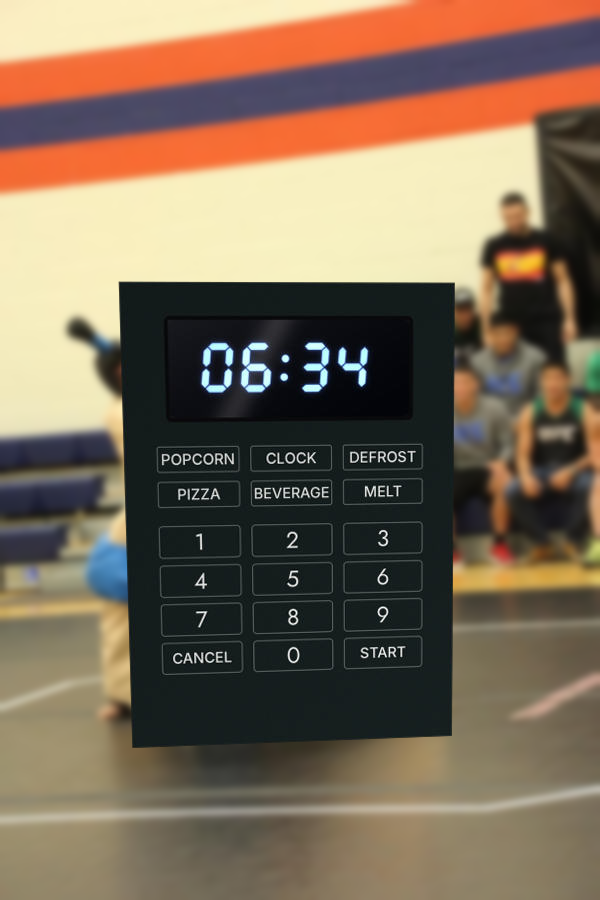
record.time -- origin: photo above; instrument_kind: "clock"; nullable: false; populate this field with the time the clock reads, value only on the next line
6:34
